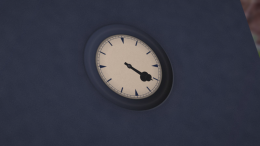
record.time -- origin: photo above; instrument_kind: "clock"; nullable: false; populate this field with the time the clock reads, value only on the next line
4:21
